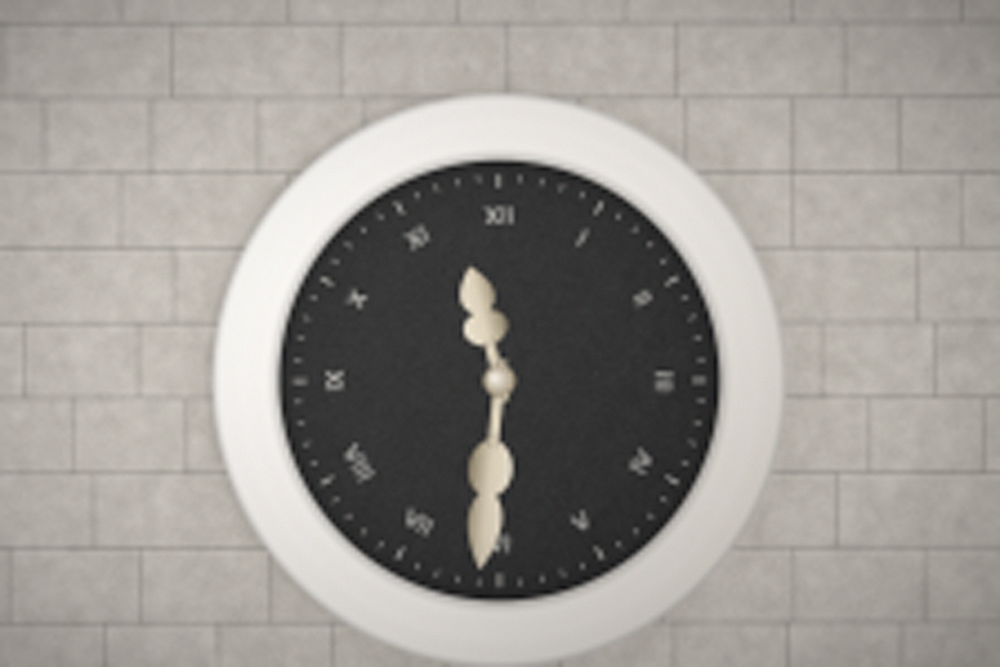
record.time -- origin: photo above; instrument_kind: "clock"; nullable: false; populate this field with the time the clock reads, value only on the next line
11:31
